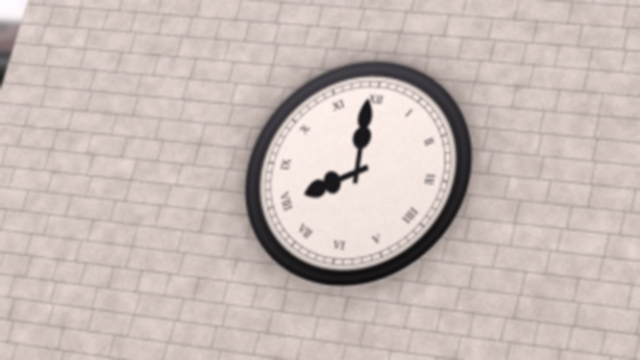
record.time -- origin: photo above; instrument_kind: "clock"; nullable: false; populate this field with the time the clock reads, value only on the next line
7:59
